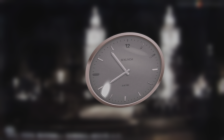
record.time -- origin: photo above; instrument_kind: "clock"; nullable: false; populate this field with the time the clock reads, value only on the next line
7:54
